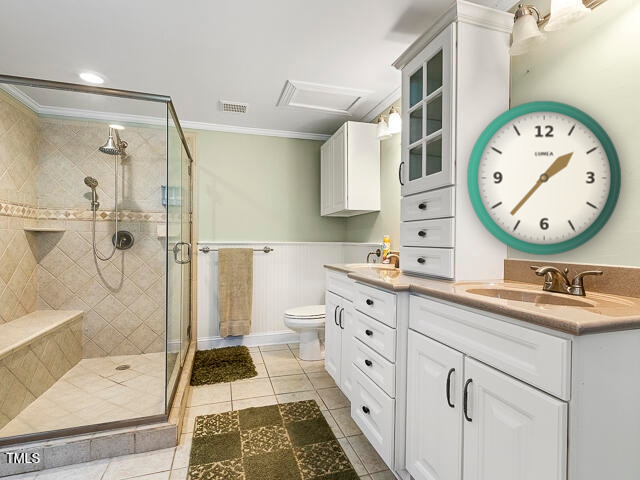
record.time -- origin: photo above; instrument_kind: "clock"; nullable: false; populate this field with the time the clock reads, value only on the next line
1:37
